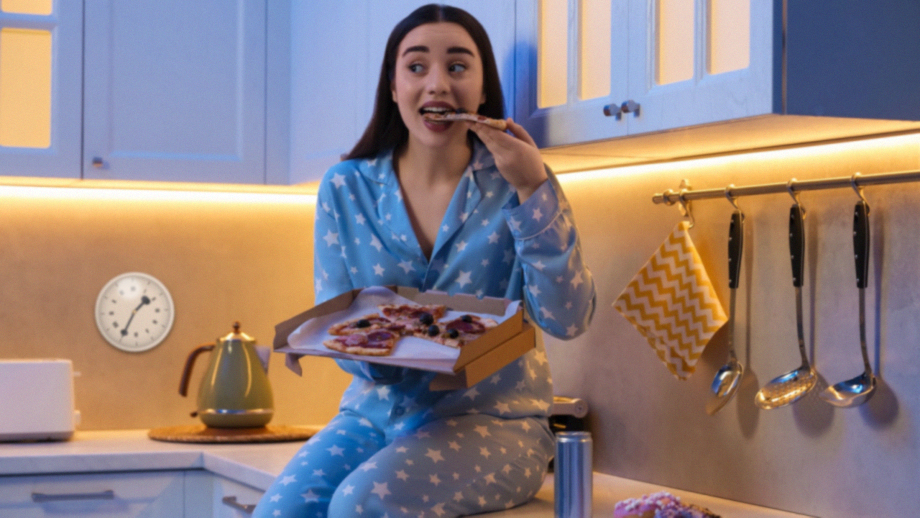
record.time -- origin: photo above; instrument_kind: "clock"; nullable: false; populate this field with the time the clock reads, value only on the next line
1:35
